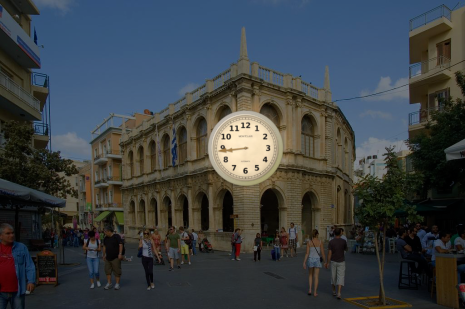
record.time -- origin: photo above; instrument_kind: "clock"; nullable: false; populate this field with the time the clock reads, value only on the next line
8:44
